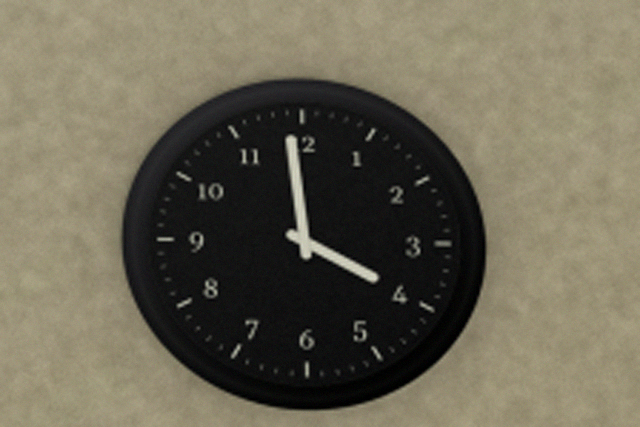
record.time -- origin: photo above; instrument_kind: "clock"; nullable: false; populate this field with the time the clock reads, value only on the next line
3:59
